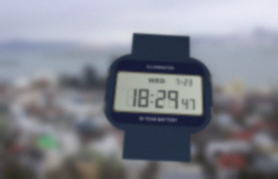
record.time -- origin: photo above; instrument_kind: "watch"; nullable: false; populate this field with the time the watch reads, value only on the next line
18:29
